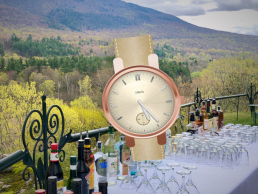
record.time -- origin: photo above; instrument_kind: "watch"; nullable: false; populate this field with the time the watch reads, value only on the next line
5:24
